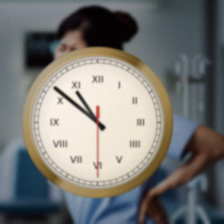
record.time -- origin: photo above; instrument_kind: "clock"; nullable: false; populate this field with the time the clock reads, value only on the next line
10:51:30
